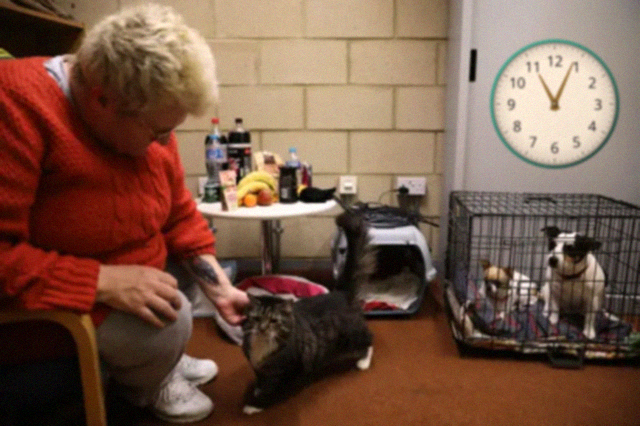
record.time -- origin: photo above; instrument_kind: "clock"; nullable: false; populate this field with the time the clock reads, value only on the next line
11:04
